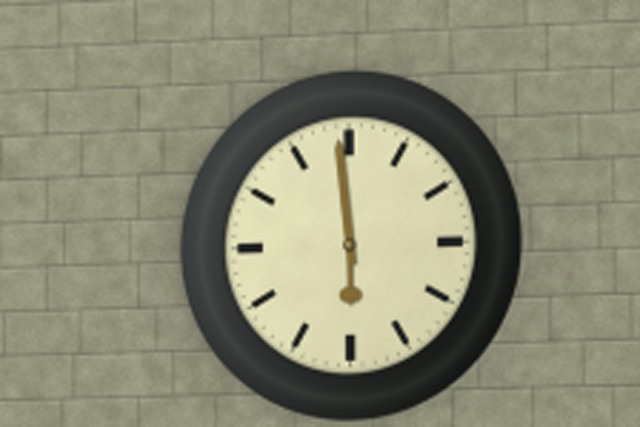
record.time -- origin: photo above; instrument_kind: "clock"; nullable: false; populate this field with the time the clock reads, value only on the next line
5:59
